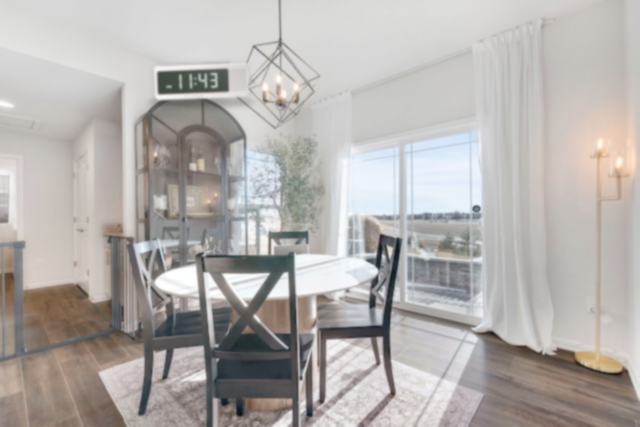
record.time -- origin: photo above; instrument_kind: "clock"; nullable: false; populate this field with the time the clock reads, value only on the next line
11:43
